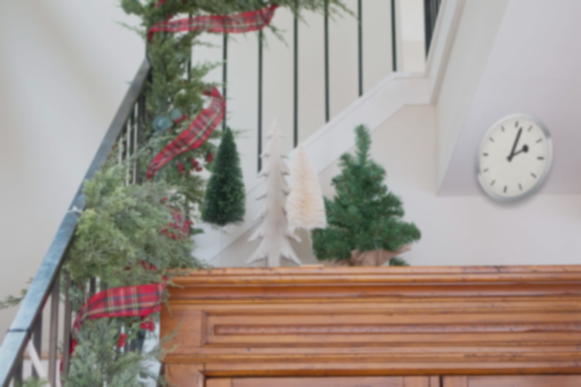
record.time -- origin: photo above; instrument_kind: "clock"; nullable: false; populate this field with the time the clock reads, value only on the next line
2:02
